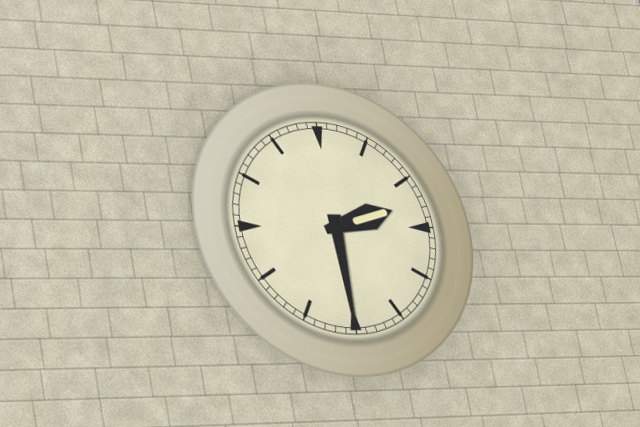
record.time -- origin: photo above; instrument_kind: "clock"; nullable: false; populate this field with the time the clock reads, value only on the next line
2:30
